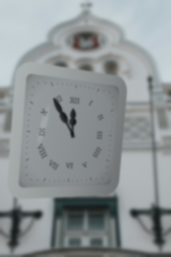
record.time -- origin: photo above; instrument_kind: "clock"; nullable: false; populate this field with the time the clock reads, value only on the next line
11:54
